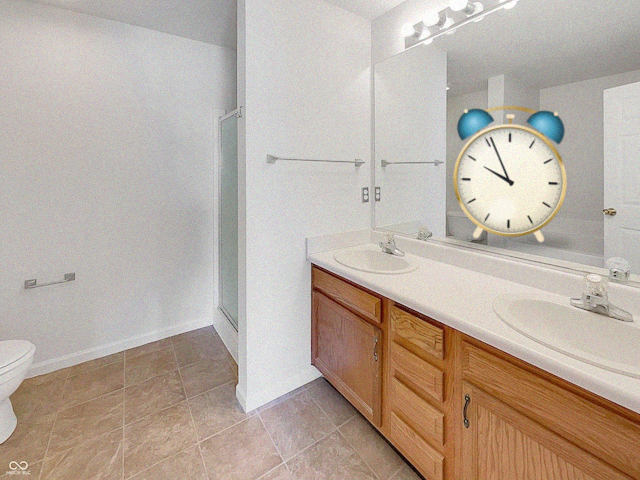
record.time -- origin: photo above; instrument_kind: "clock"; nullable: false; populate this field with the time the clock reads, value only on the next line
9:56
